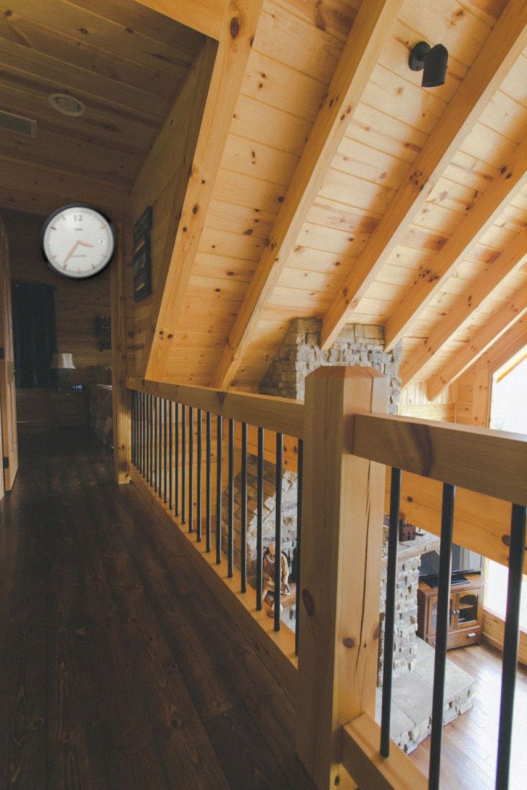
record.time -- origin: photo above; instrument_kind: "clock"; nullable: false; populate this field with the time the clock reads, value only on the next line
3:36
